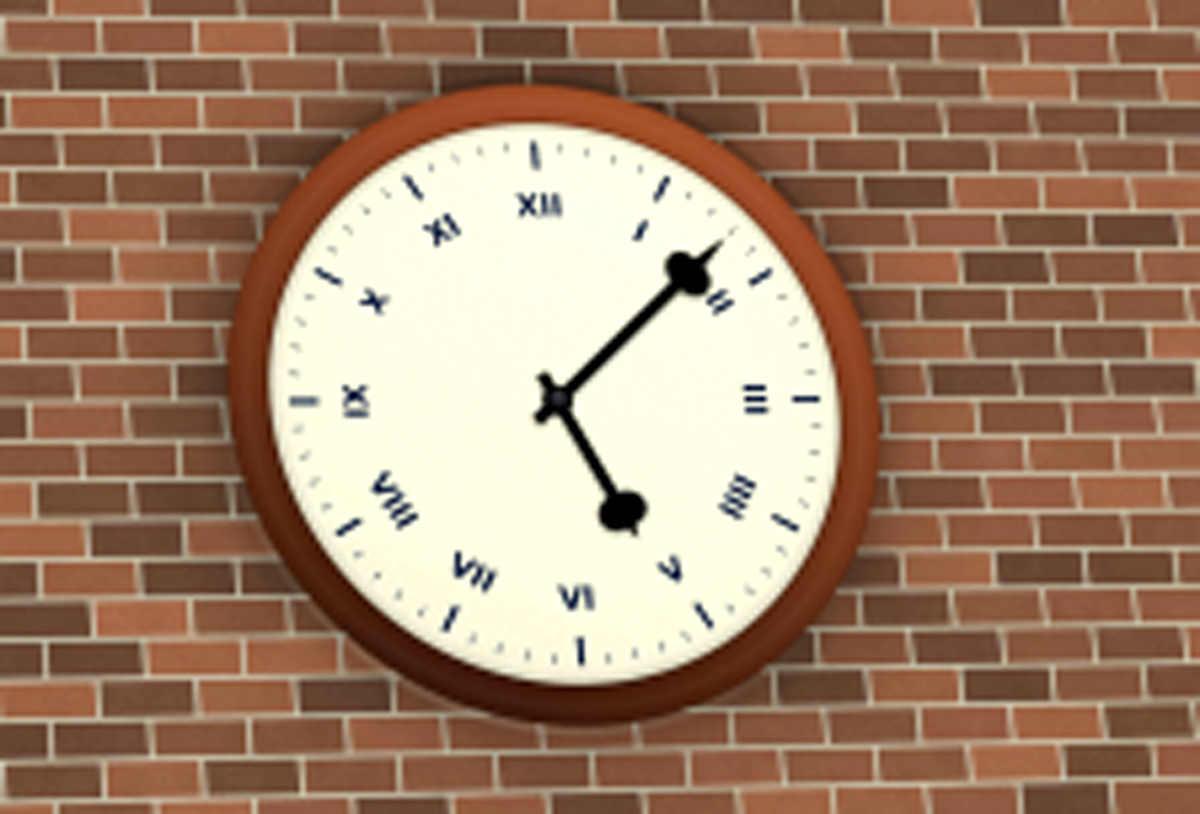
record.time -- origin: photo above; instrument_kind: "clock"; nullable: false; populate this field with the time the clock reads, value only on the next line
5:08
